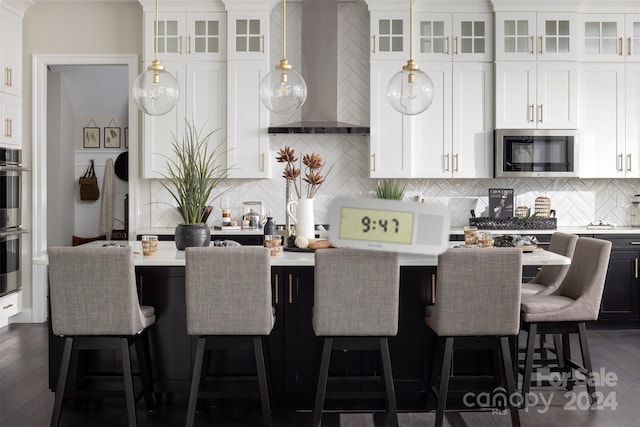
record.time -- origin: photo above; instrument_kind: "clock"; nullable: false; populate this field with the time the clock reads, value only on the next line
9:47
